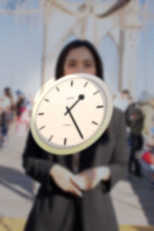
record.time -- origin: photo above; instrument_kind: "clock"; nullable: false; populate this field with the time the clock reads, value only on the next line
1:25
